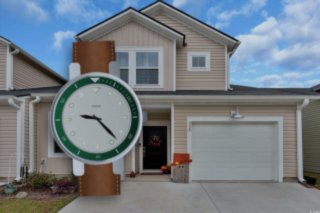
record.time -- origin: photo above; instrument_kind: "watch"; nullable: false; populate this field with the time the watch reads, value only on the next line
9:23
